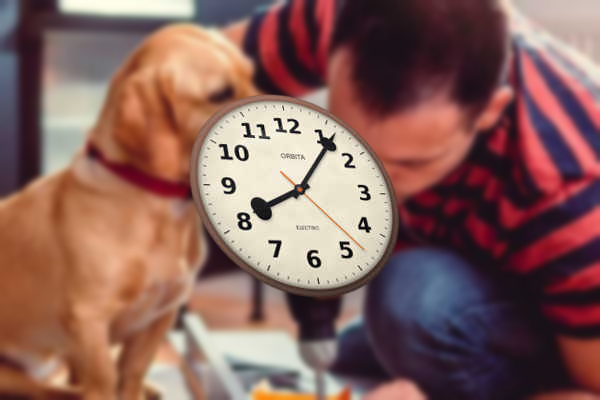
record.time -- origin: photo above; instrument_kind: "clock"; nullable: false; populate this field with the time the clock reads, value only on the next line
8:06:23
